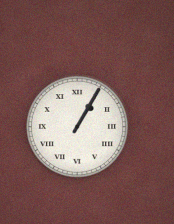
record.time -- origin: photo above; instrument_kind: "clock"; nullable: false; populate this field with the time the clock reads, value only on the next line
1:05
